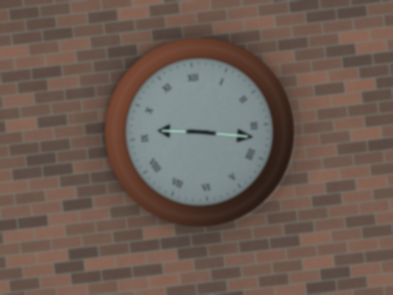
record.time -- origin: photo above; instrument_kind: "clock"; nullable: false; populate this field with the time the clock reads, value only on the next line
9:17
